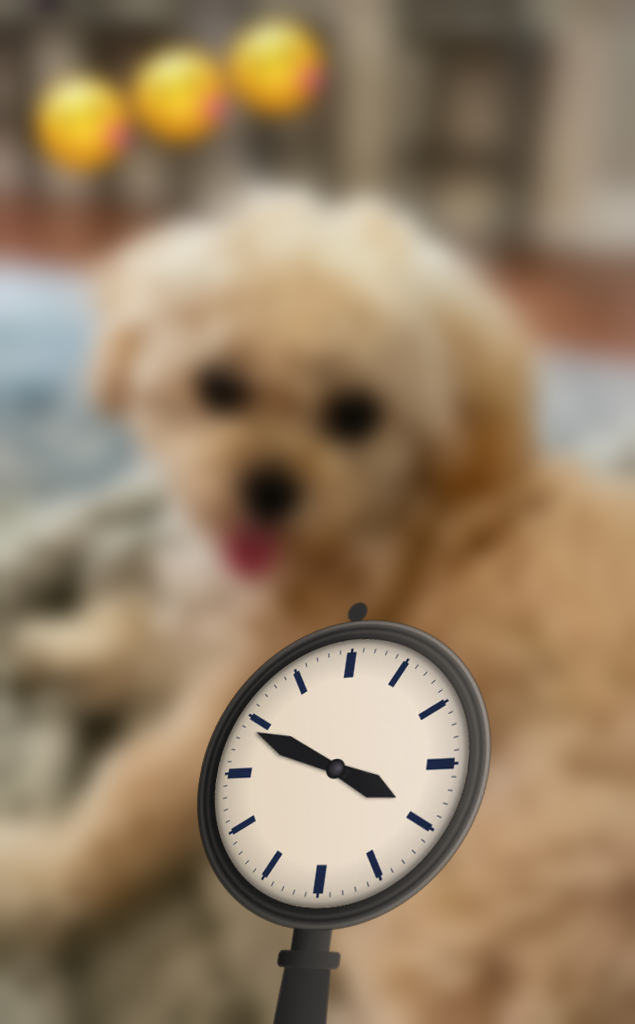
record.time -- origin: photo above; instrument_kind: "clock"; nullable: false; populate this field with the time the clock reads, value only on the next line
3:49
